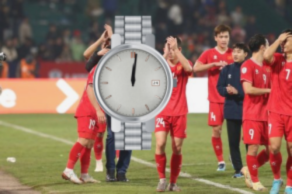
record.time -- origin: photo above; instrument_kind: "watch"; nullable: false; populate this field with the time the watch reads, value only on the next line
12:01
